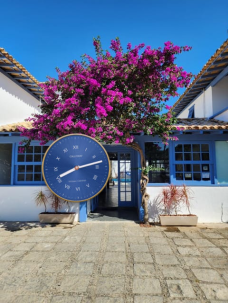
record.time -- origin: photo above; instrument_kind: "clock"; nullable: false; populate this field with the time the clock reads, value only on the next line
8:13
